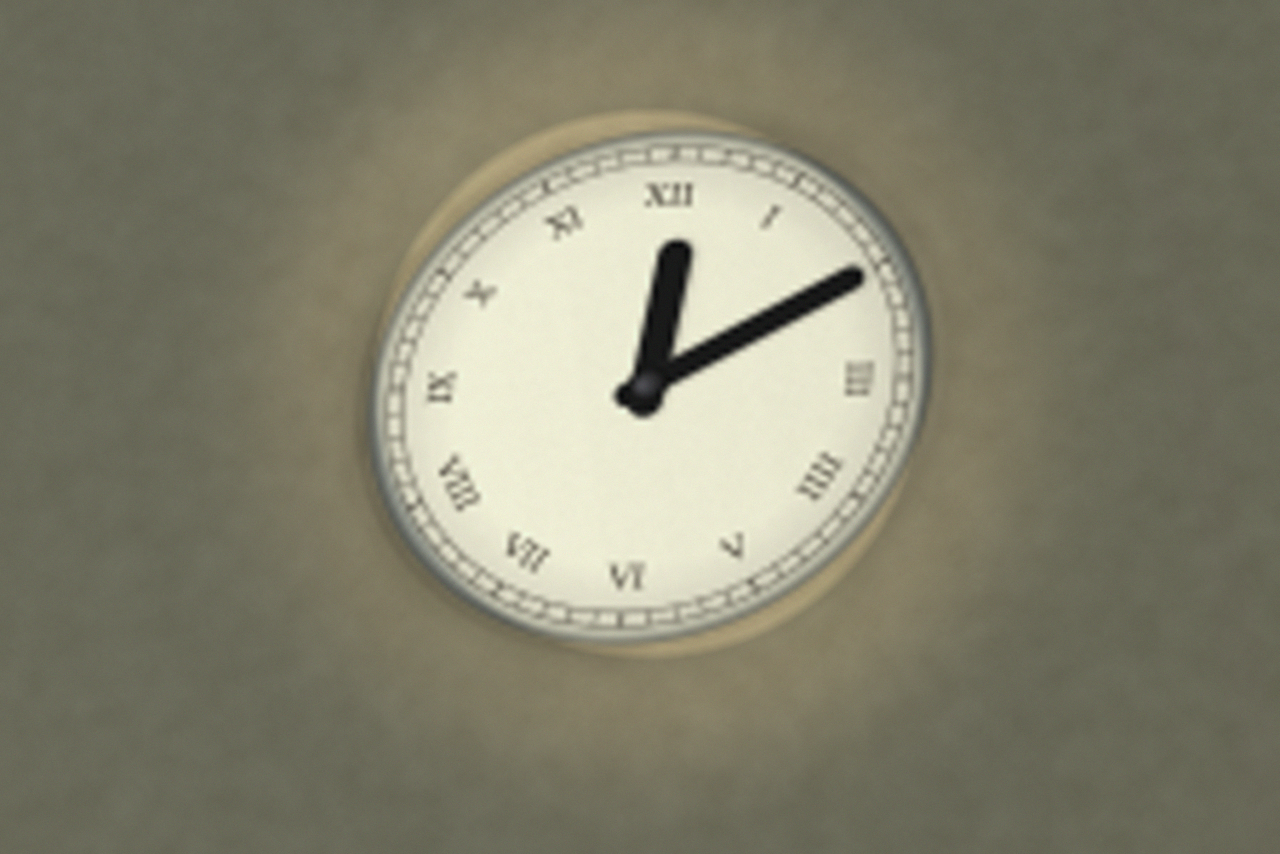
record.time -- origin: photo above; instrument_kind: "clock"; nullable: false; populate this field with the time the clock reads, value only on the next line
12:10
